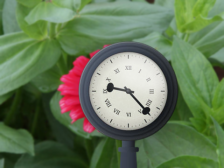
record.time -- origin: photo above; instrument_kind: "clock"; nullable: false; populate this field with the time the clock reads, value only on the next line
9:23
